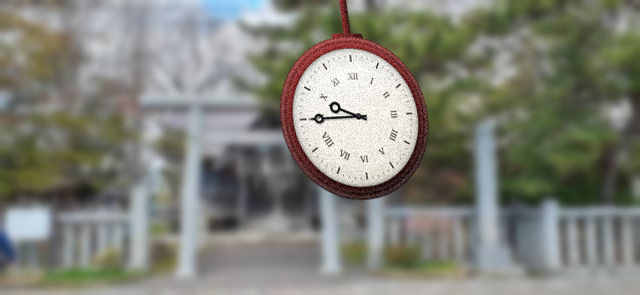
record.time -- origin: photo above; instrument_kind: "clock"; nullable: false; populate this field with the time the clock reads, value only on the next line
9:45
